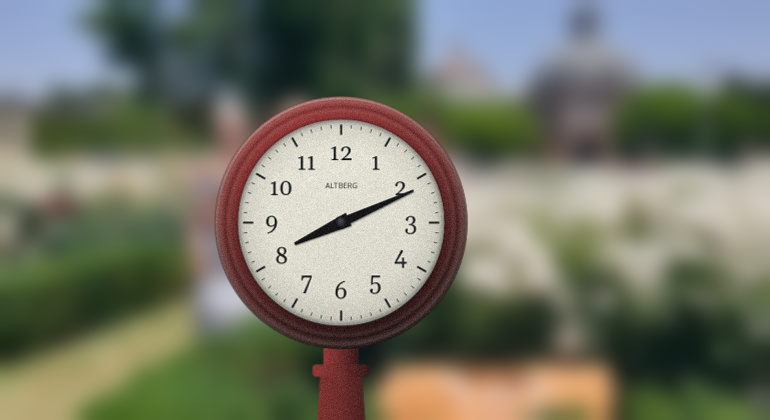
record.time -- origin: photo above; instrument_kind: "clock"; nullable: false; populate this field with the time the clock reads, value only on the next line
8:11
